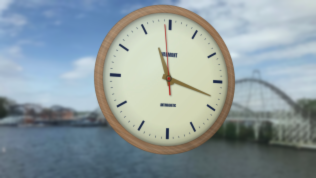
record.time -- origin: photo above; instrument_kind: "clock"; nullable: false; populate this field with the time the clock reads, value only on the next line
11:17:59
